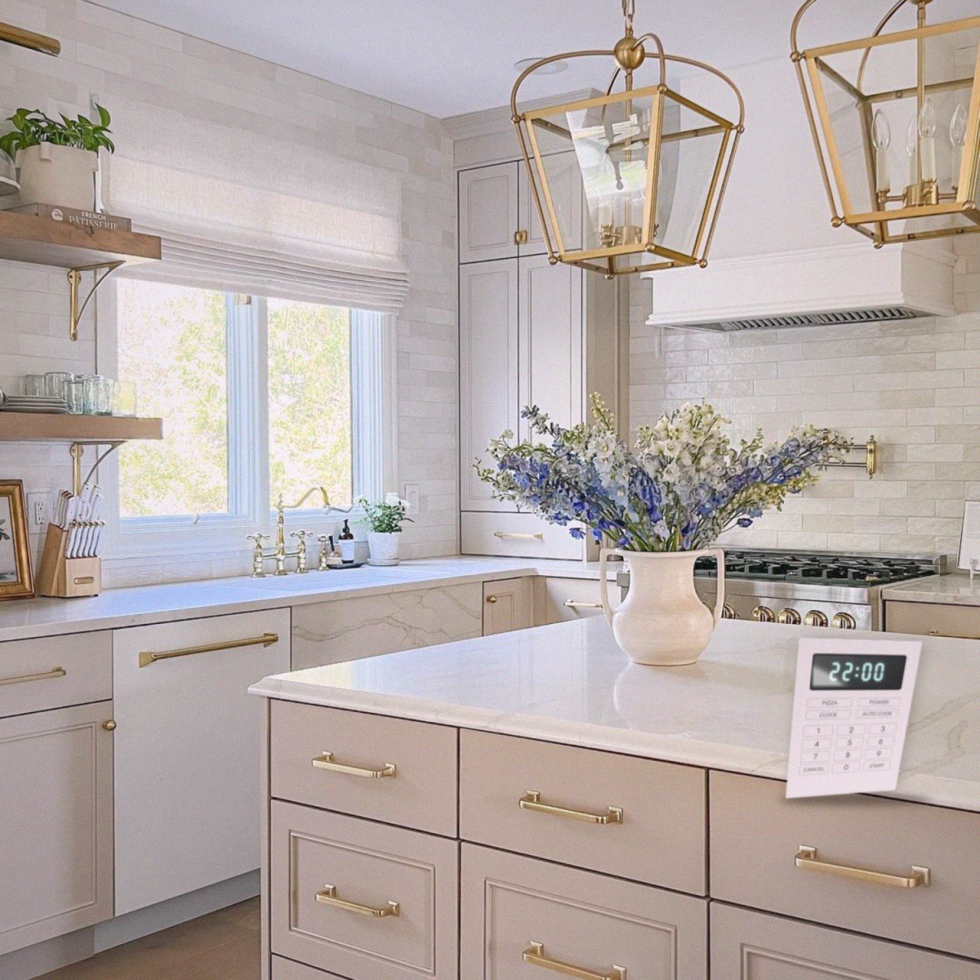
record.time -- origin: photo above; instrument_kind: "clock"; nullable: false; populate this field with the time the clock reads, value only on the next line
22:00
